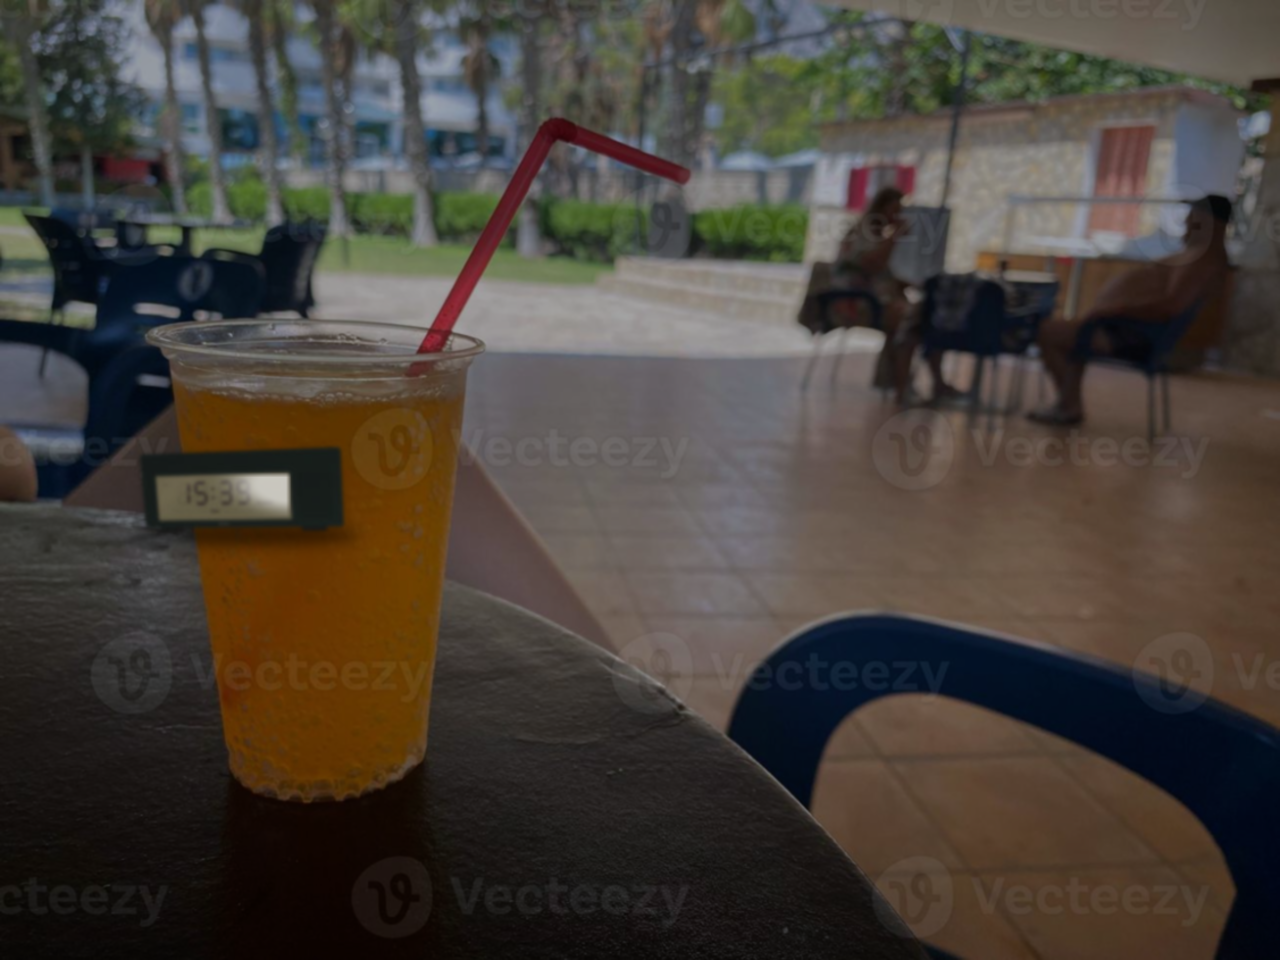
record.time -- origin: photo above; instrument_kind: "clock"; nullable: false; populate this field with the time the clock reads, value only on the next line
15:39
